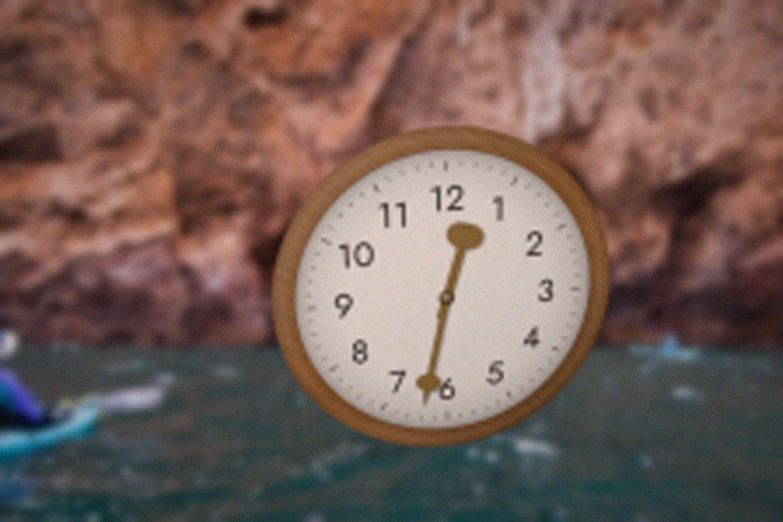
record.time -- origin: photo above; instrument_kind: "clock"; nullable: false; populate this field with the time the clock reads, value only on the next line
12:32
